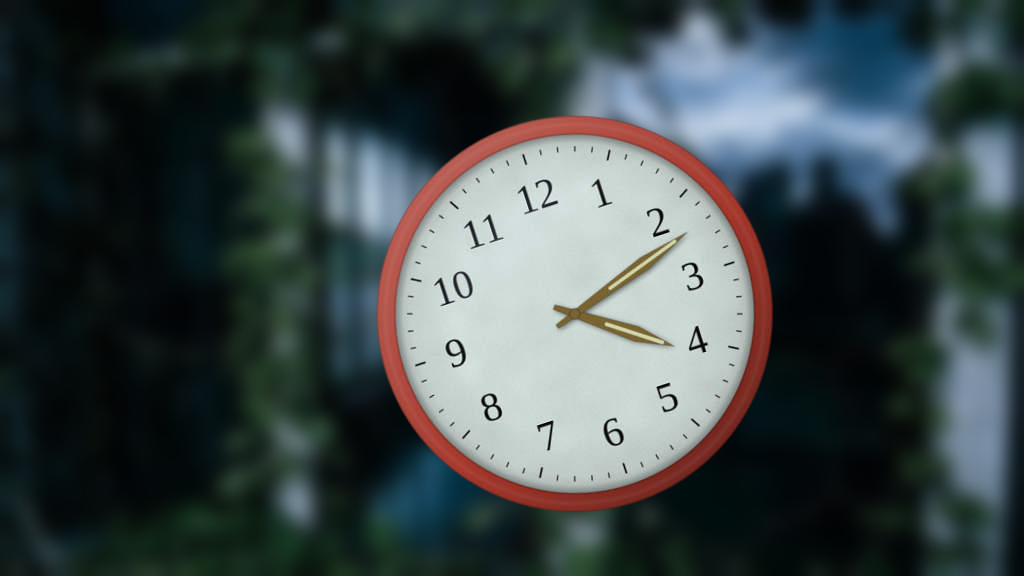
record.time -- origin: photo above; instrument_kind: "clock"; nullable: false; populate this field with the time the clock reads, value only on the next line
4:12
